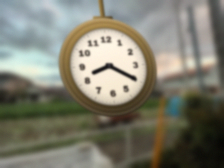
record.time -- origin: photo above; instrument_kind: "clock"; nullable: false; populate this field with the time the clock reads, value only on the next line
8:20
